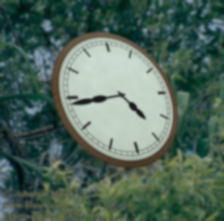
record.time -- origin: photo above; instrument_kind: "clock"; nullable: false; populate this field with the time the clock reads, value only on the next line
4:44
